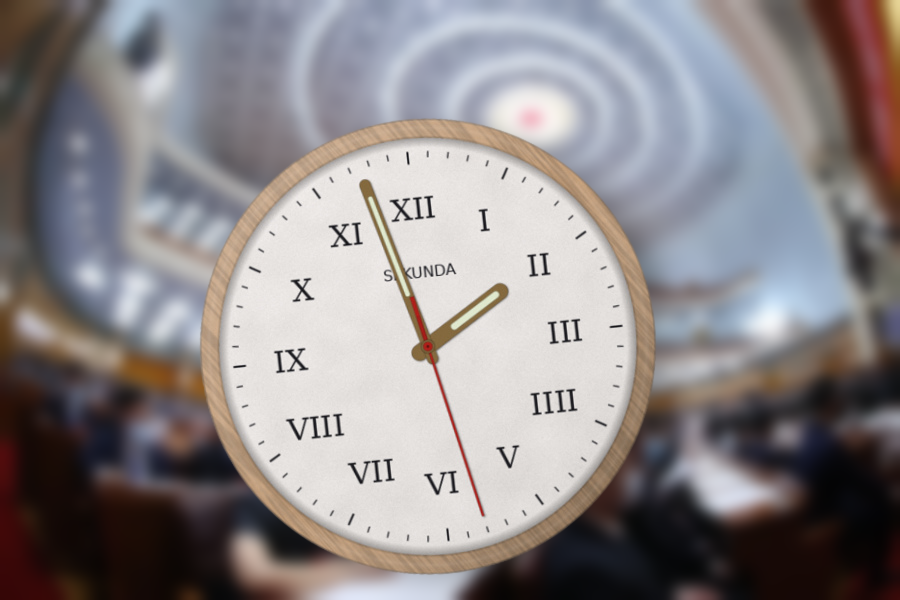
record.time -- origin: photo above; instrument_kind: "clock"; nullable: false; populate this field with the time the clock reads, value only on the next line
1:57:28
